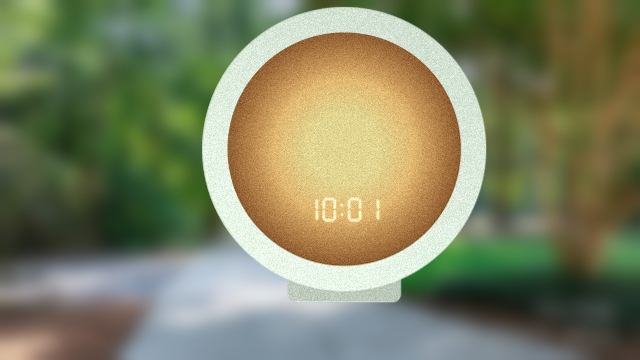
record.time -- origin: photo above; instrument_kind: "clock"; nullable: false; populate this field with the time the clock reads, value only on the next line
10:01
